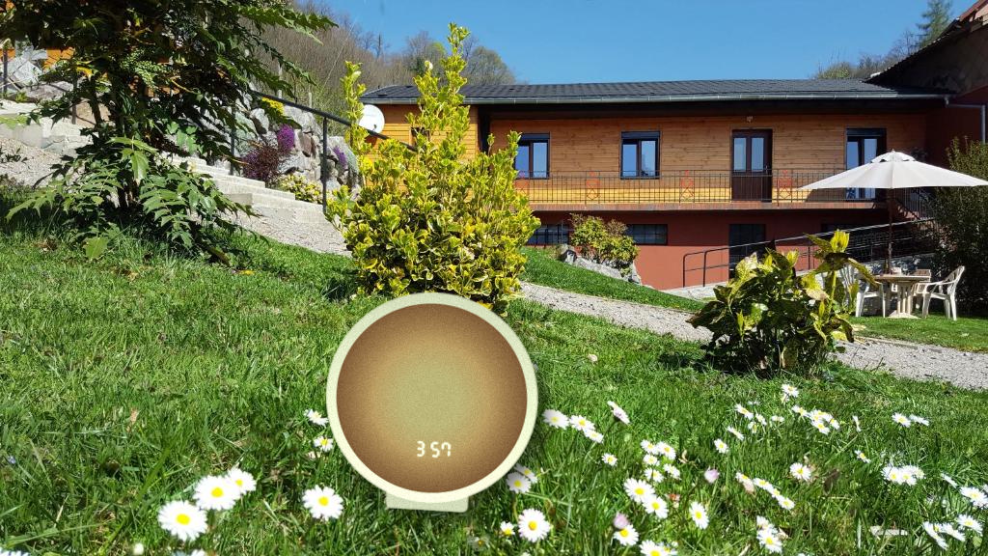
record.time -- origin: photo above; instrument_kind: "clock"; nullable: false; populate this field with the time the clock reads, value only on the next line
3:57
